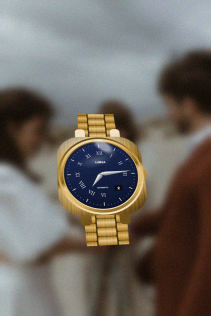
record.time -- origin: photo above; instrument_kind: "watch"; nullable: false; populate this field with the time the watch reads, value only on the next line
7:14
